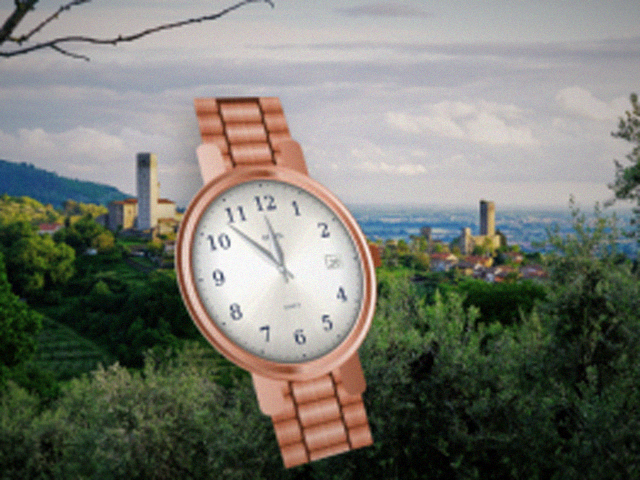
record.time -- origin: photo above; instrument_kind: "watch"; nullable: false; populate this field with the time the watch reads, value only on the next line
11:53
